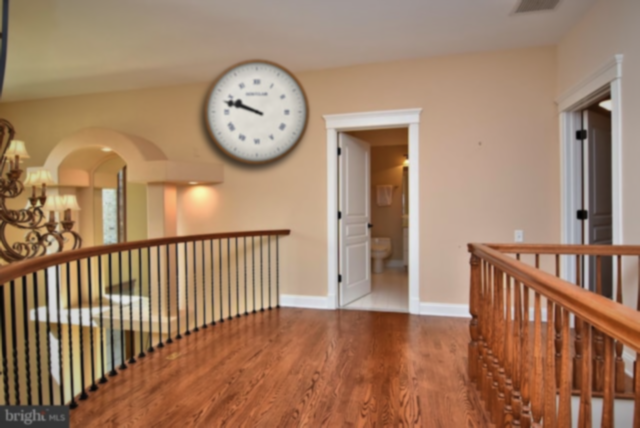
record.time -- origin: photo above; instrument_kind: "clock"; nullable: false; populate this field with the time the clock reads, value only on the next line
9:48
